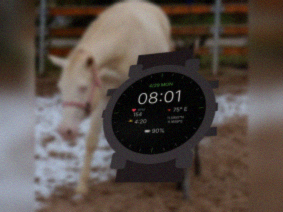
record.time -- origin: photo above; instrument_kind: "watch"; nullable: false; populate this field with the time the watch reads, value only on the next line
8:01
